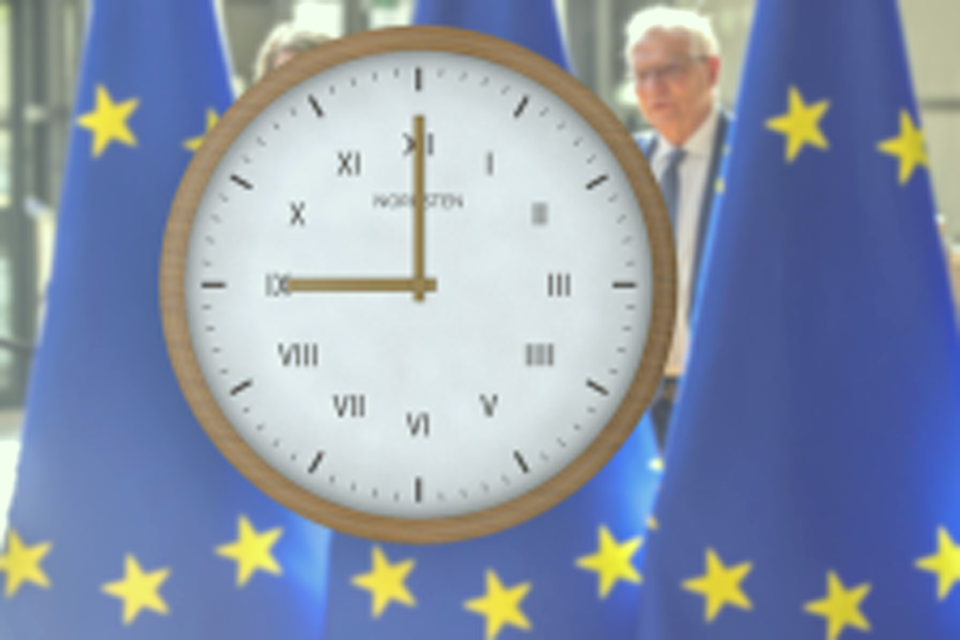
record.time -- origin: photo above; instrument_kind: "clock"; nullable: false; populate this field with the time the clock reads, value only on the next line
9:00
